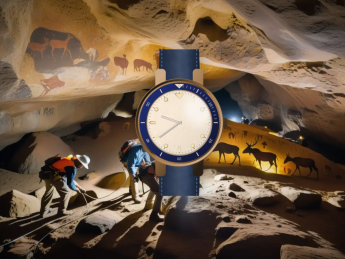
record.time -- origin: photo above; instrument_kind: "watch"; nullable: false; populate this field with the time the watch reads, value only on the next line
9:39
